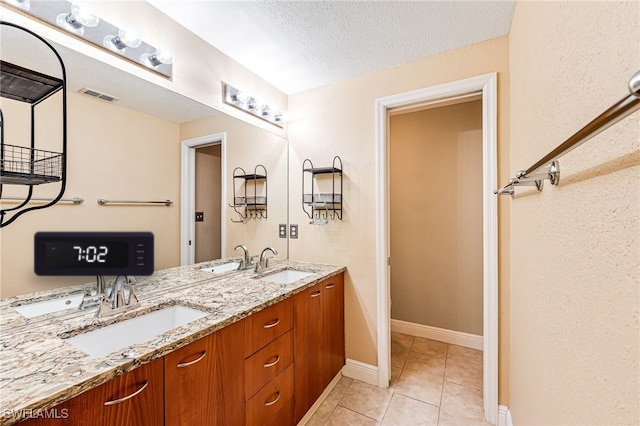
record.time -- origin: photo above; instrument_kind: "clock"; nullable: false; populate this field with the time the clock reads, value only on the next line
7:02
